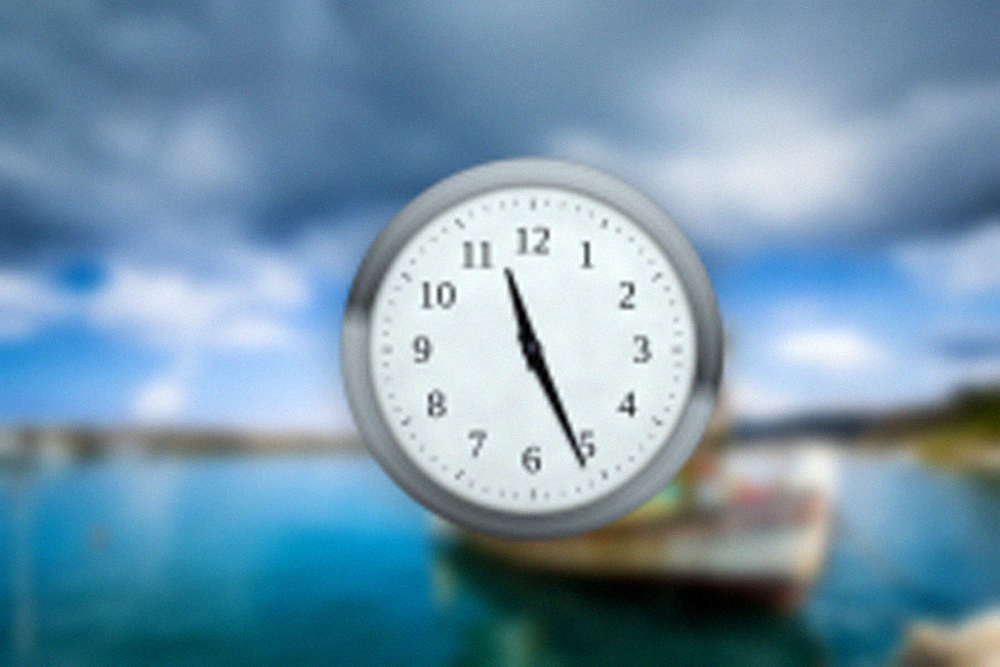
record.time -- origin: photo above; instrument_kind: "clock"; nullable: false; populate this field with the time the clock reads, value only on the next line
11:26
